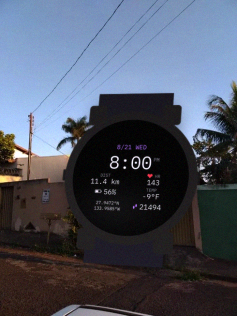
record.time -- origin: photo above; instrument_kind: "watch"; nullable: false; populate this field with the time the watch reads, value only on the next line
8:00
